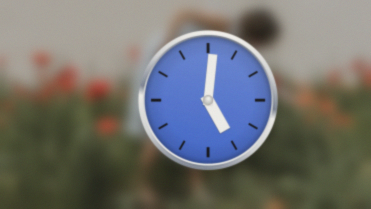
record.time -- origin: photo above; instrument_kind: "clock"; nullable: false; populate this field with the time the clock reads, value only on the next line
5:01
